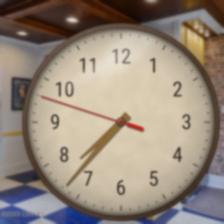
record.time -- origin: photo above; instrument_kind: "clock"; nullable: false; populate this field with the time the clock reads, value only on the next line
7:36:48
